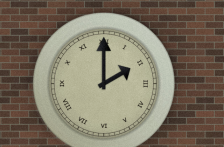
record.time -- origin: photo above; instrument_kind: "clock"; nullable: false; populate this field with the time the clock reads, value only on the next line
2:00
